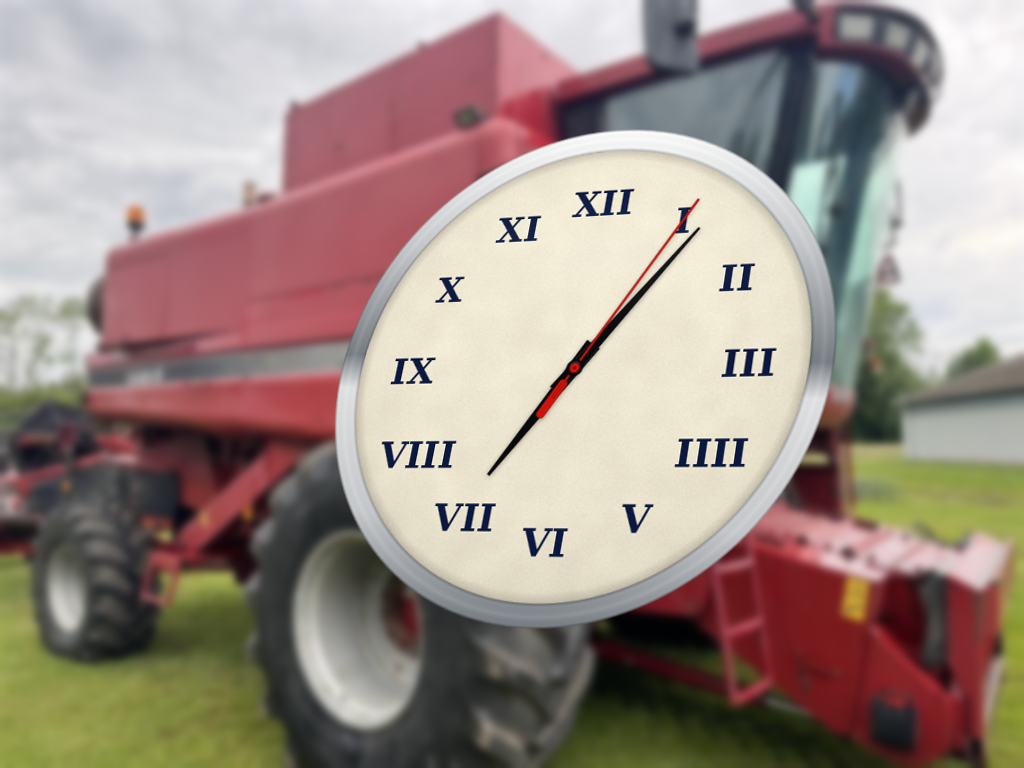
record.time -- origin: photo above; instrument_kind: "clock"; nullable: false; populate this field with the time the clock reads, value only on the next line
7:06:05
